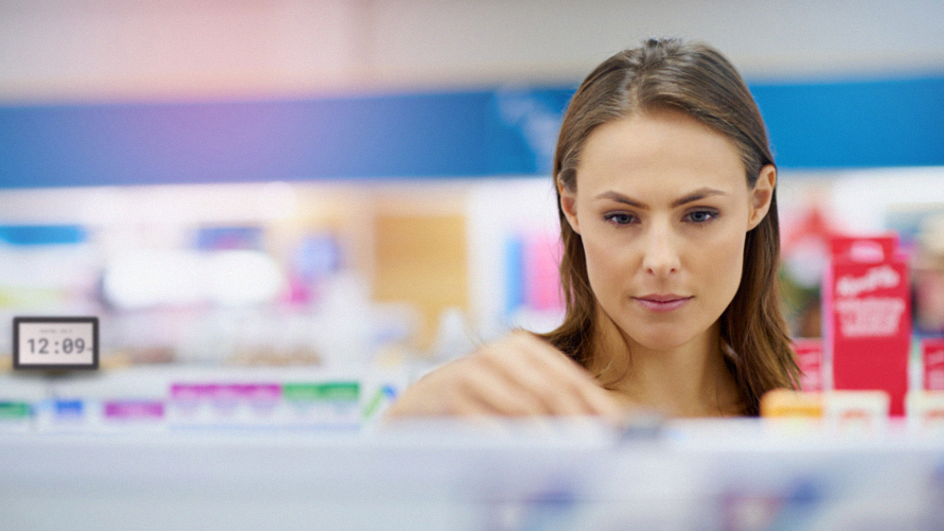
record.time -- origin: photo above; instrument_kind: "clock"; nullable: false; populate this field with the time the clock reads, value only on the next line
12:09
